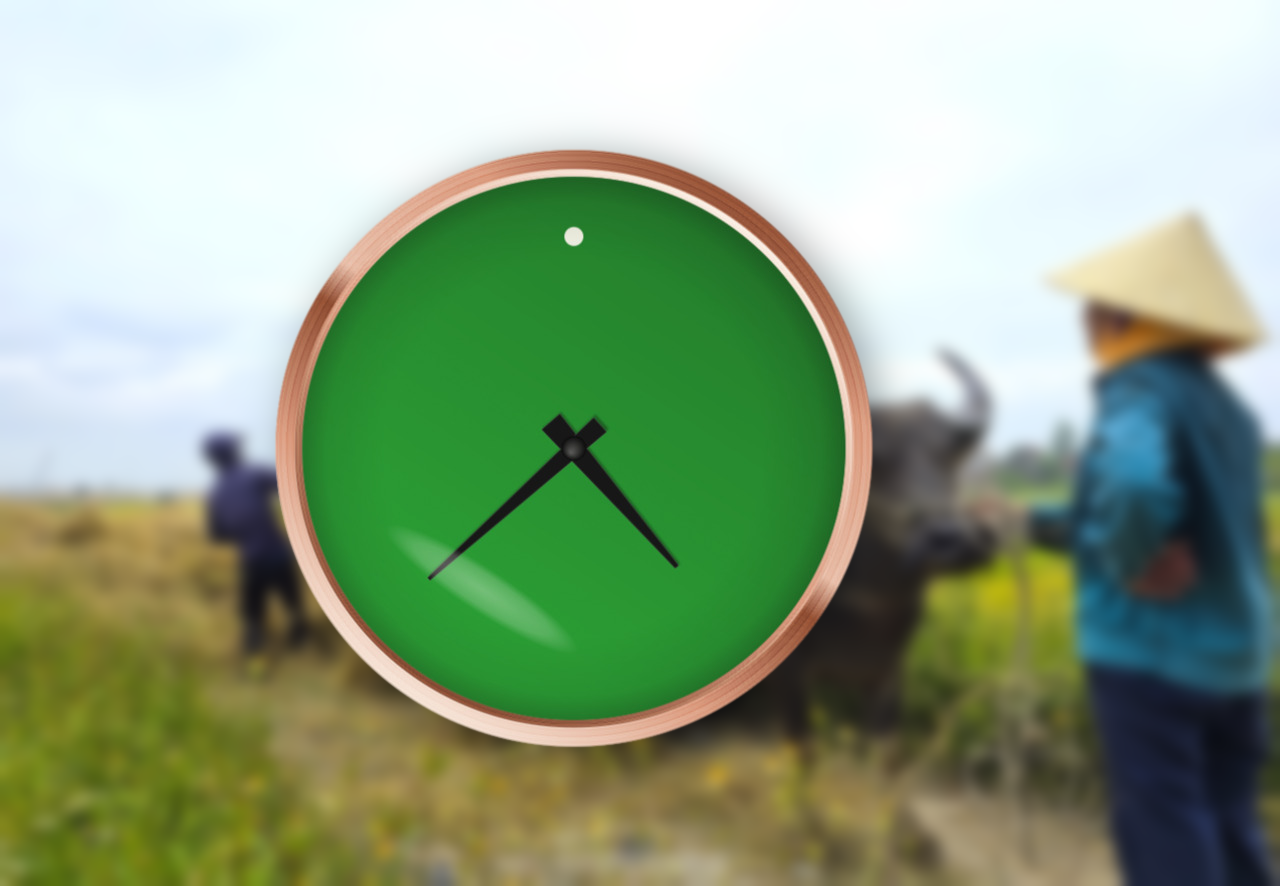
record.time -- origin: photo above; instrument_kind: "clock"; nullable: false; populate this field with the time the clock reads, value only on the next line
4:38
